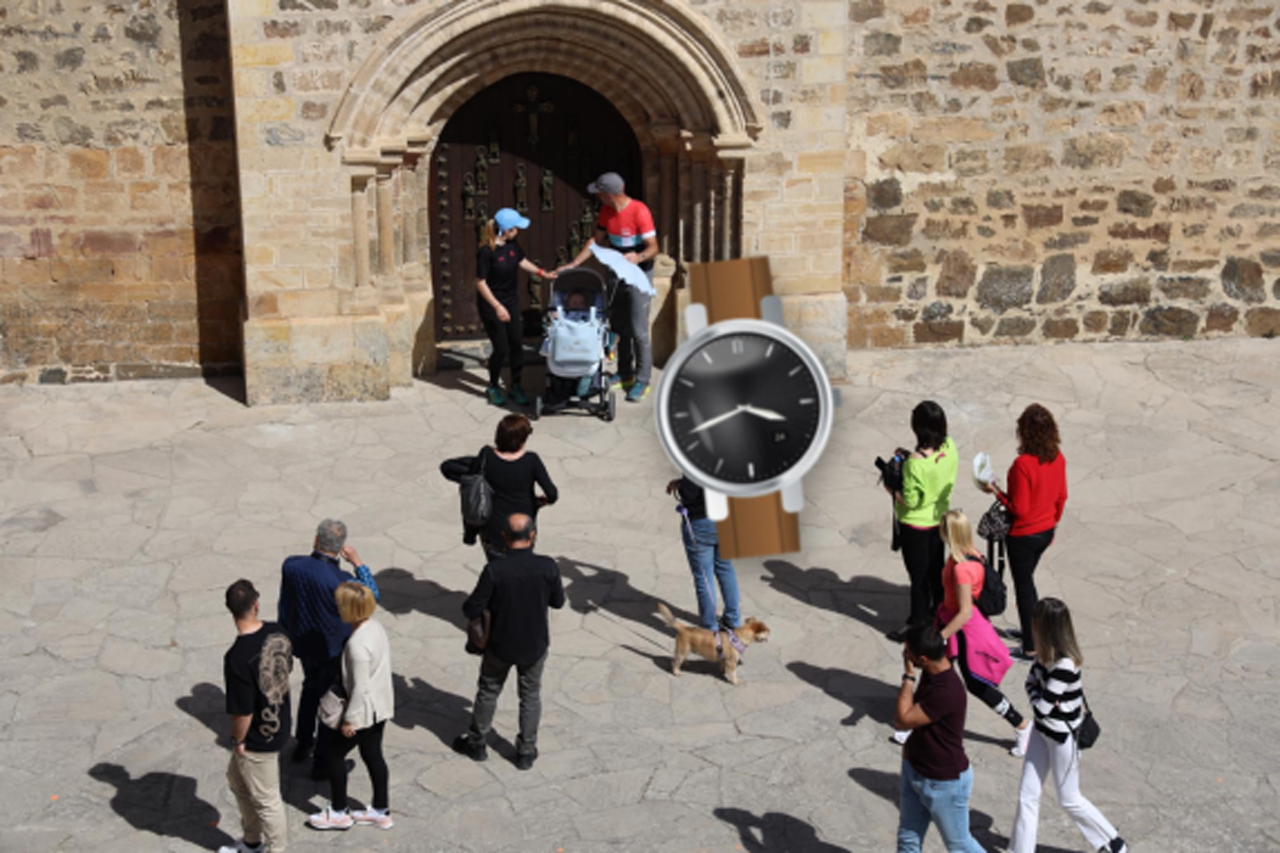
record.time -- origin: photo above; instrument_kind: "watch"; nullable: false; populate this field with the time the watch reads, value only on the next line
3:42
